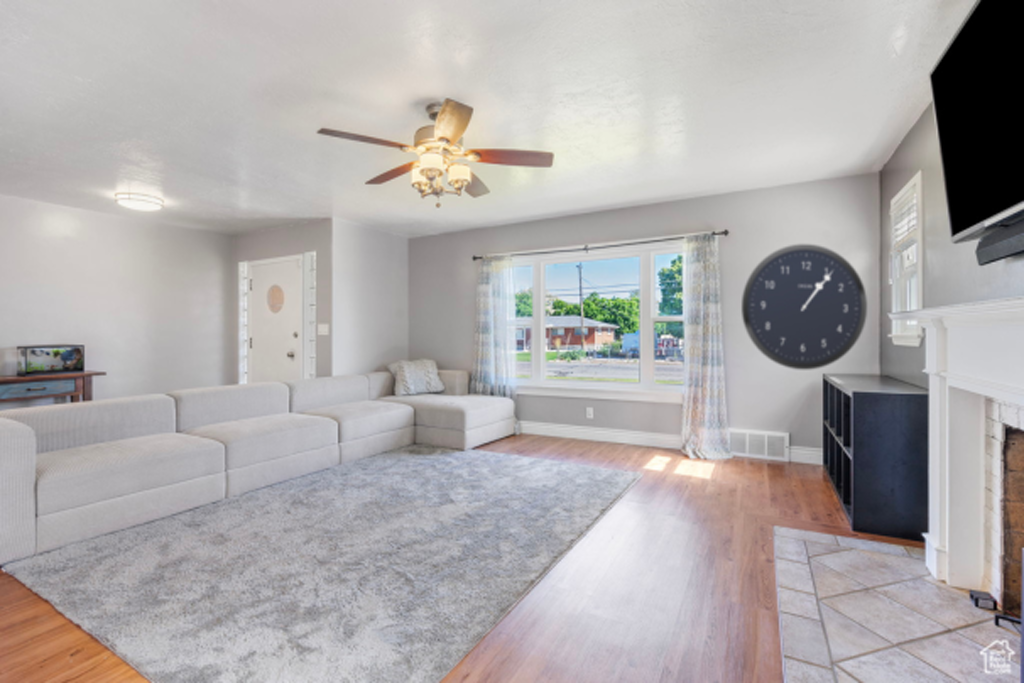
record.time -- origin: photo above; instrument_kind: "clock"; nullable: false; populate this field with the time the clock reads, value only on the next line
1:06
